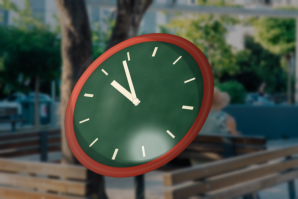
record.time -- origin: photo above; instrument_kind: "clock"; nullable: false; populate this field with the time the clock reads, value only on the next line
9:54
